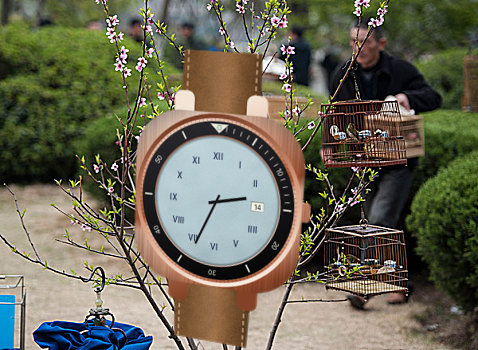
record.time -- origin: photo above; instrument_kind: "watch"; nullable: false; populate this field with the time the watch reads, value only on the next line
2:34
